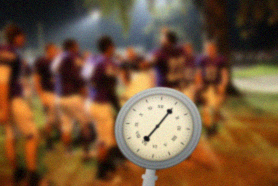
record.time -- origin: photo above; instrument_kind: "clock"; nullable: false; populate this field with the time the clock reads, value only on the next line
7:05
